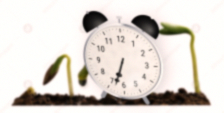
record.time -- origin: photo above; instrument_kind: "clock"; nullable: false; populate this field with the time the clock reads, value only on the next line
6:33
